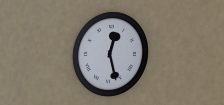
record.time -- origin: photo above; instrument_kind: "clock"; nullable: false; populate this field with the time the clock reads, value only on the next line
12:27
